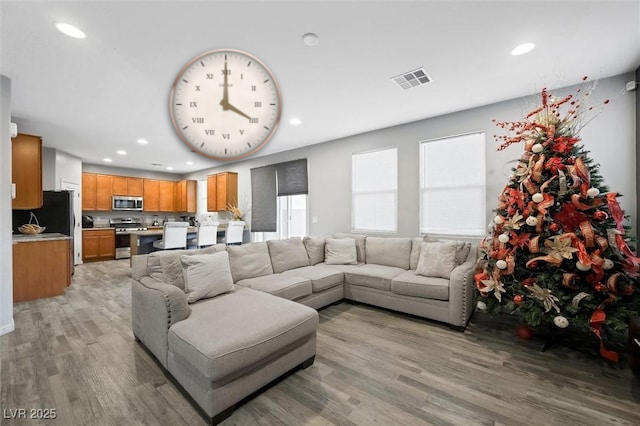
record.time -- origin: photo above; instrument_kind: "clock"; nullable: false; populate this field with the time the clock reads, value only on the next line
4:00
